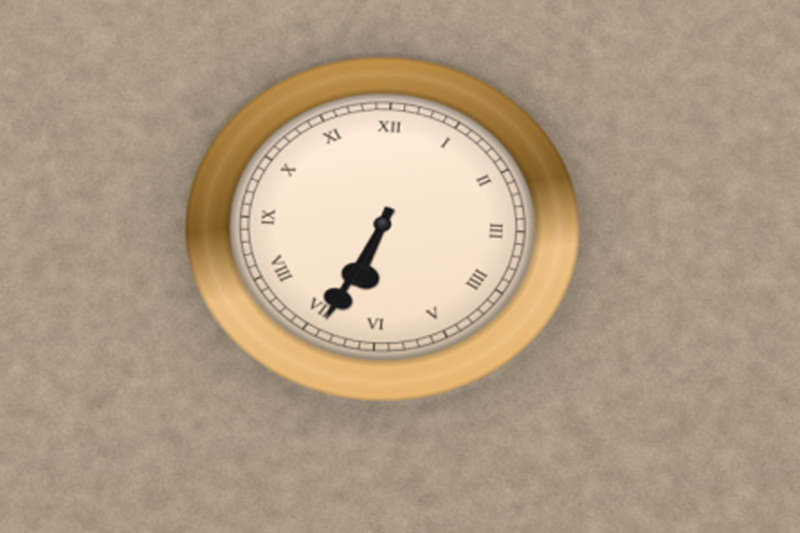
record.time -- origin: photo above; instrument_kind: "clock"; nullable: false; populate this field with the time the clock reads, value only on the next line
6:34
